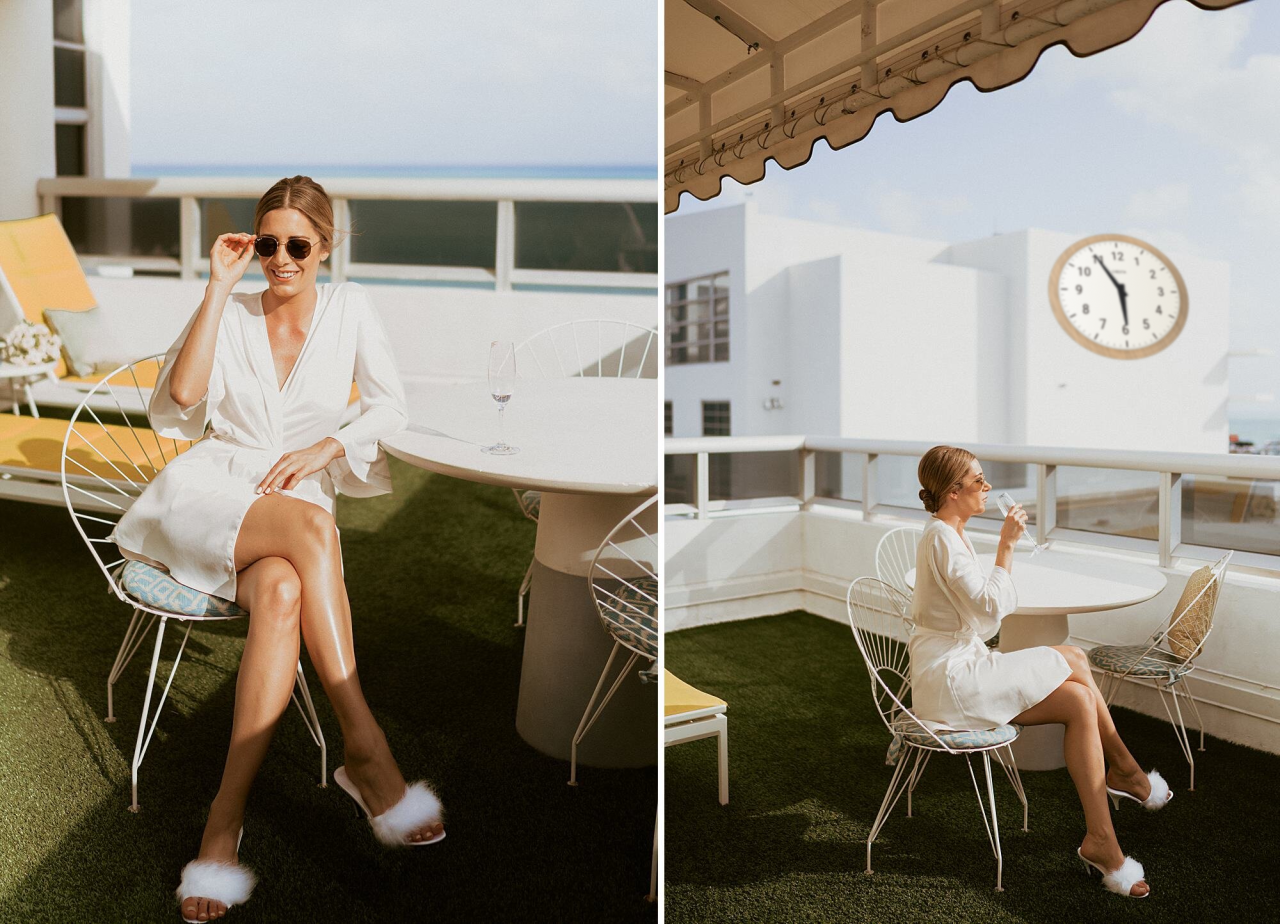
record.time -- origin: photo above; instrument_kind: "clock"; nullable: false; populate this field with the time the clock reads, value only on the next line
5:55
